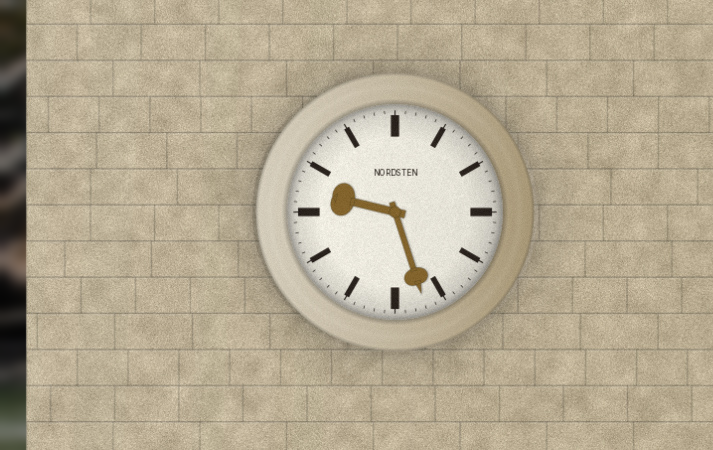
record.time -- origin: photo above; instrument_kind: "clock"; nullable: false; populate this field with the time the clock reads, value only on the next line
9:27
